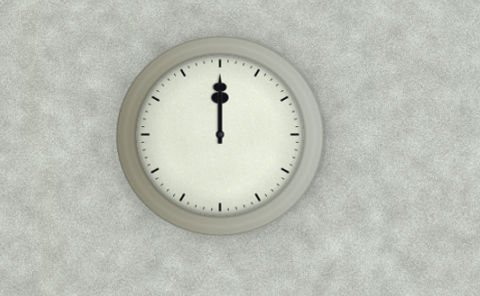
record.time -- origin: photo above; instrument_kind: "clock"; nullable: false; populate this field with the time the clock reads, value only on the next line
12:00
